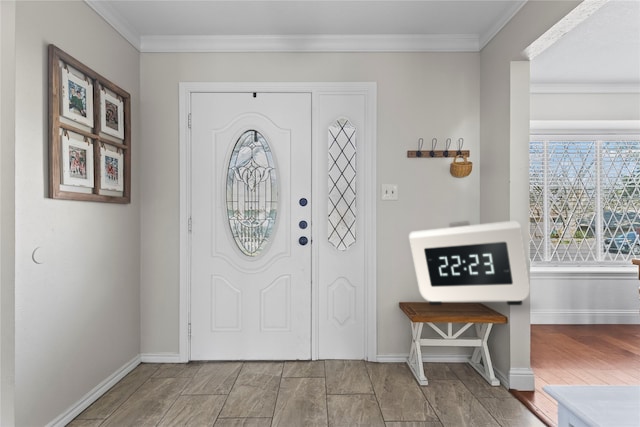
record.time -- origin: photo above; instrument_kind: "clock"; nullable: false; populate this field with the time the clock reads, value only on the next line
22:23
